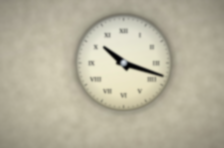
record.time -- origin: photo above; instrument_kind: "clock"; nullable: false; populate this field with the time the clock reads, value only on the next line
10:18
